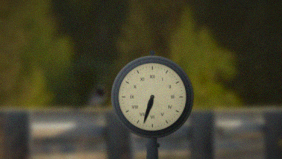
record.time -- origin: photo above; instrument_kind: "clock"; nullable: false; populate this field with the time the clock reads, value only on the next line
6:33
